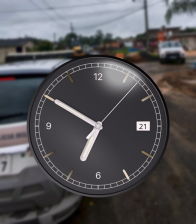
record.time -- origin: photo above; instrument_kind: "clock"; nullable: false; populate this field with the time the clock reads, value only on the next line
6:50:07
